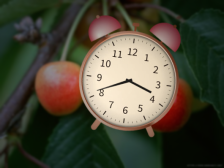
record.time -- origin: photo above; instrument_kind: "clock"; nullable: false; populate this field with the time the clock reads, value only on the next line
3:41
